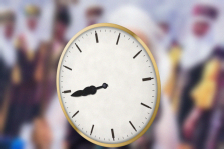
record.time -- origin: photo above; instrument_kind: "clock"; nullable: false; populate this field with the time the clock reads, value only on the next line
8:44
